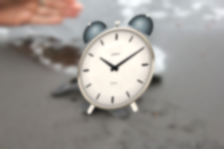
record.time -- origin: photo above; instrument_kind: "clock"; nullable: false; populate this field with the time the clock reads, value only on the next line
10:10
